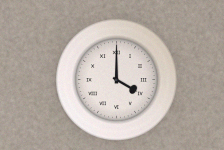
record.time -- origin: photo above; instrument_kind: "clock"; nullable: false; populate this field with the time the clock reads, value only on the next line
4:00
